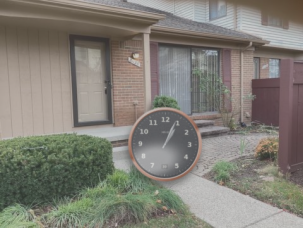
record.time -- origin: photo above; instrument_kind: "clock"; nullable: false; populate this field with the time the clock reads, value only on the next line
1:04
